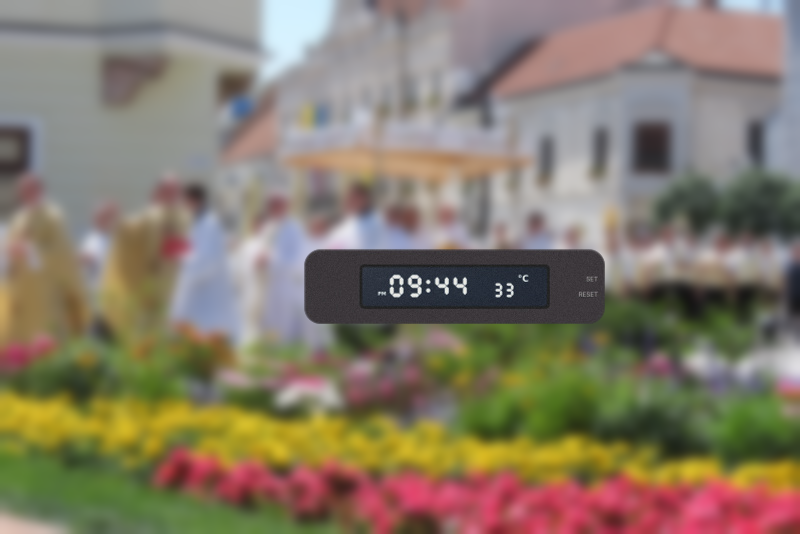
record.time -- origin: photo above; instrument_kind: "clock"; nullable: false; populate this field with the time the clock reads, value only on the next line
9:44
